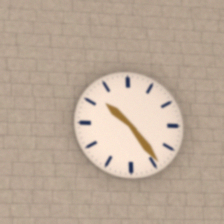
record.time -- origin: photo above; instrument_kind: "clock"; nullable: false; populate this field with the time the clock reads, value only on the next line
10:24
